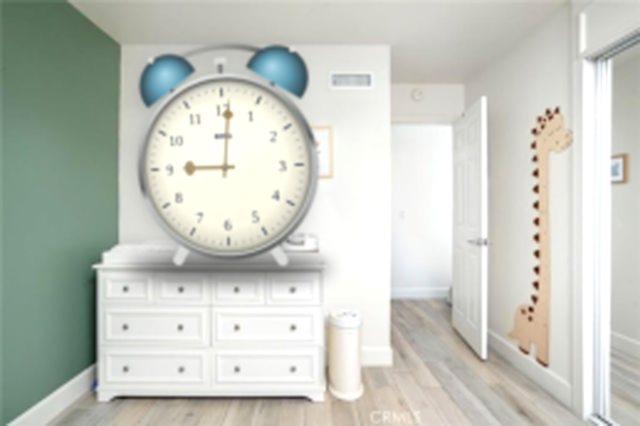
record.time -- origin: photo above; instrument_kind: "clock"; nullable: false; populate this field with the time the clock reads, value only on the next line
9:01
